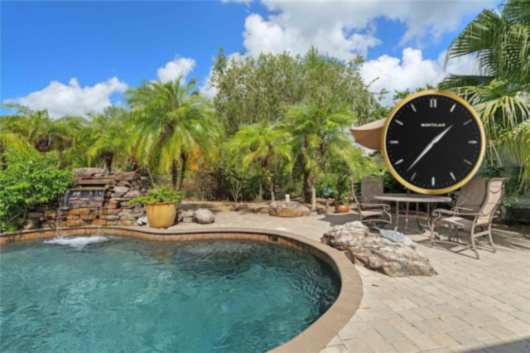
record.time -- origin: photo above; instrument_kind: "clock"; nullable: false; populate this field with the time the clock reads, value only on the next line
1:37
